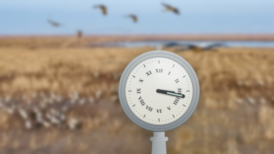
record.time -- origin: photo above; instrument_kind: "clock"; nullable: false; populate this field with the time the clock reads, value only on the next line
3:17
